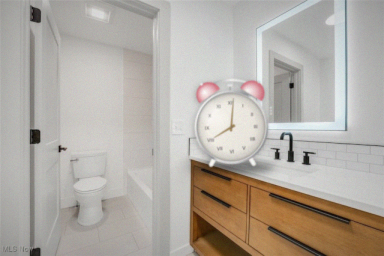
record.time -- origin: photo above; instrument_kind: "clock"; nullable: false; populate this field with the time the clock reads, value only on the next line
8:01
